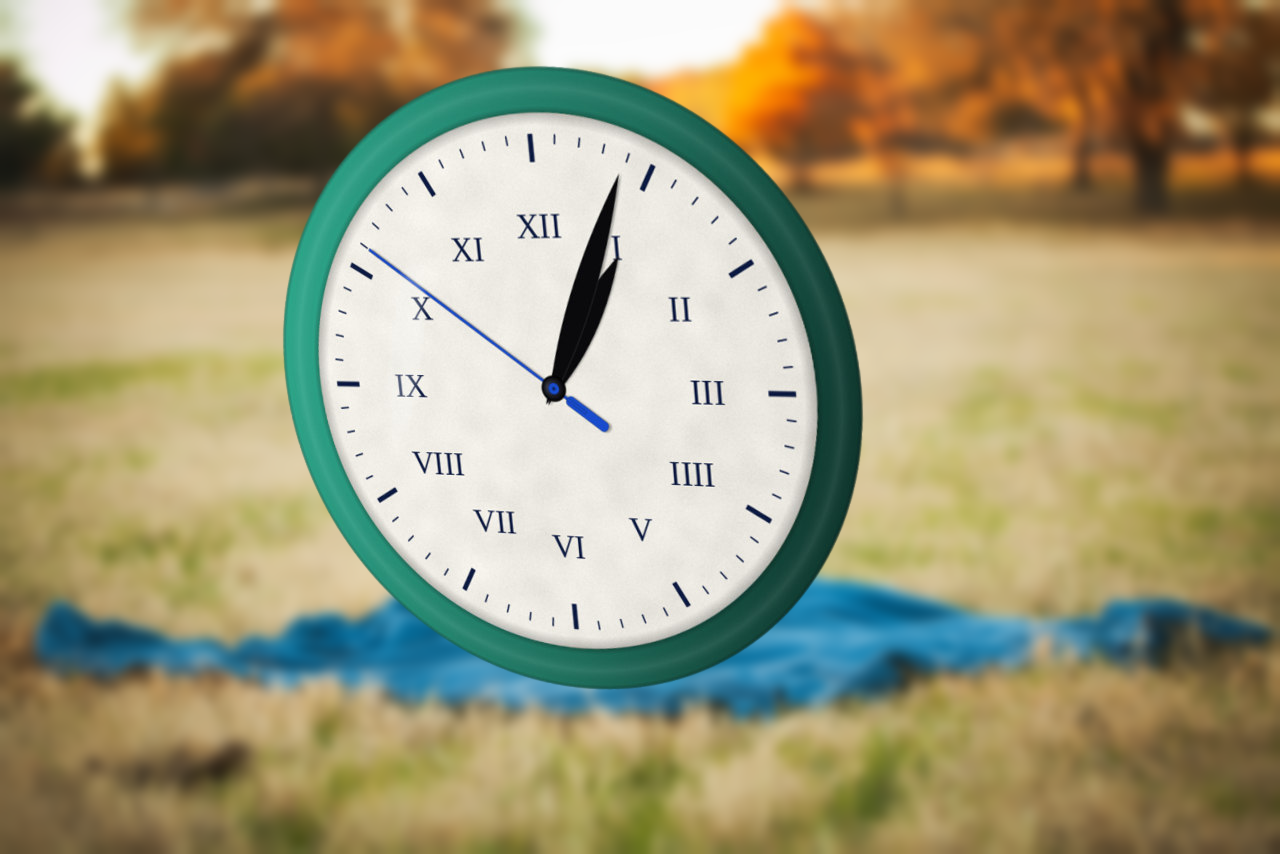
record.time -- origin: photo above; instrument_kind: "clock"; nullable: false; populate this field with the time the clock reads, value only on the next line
1:03:51
